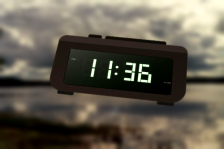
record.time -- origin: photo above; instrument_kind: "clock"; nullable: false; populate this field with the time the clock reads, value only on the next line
11:36
